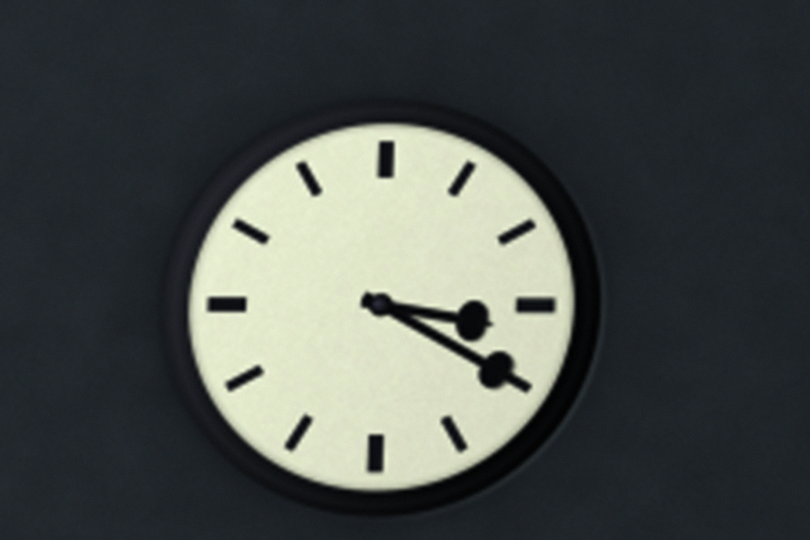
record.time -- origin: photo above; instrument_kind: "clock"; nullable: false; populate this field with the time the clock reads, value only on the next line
3:20
